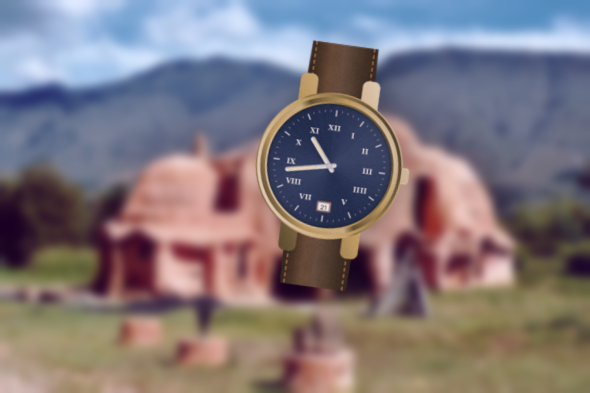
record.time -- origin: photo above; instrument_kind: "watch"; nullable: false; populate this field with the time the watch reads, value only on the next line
10:43
